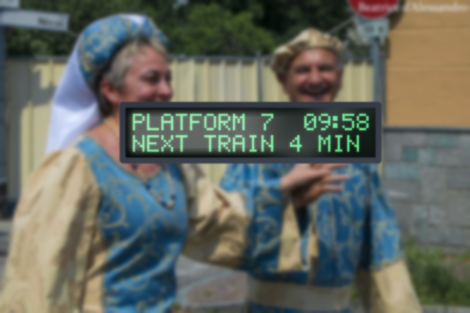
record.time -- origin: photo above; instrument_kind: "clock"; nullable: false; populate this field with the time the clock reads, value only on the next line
9:58
